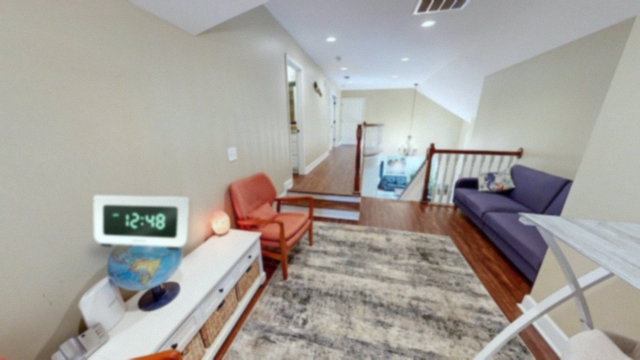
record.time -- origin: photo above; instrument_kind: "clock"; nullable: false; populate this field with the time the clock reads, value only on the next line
12:48
